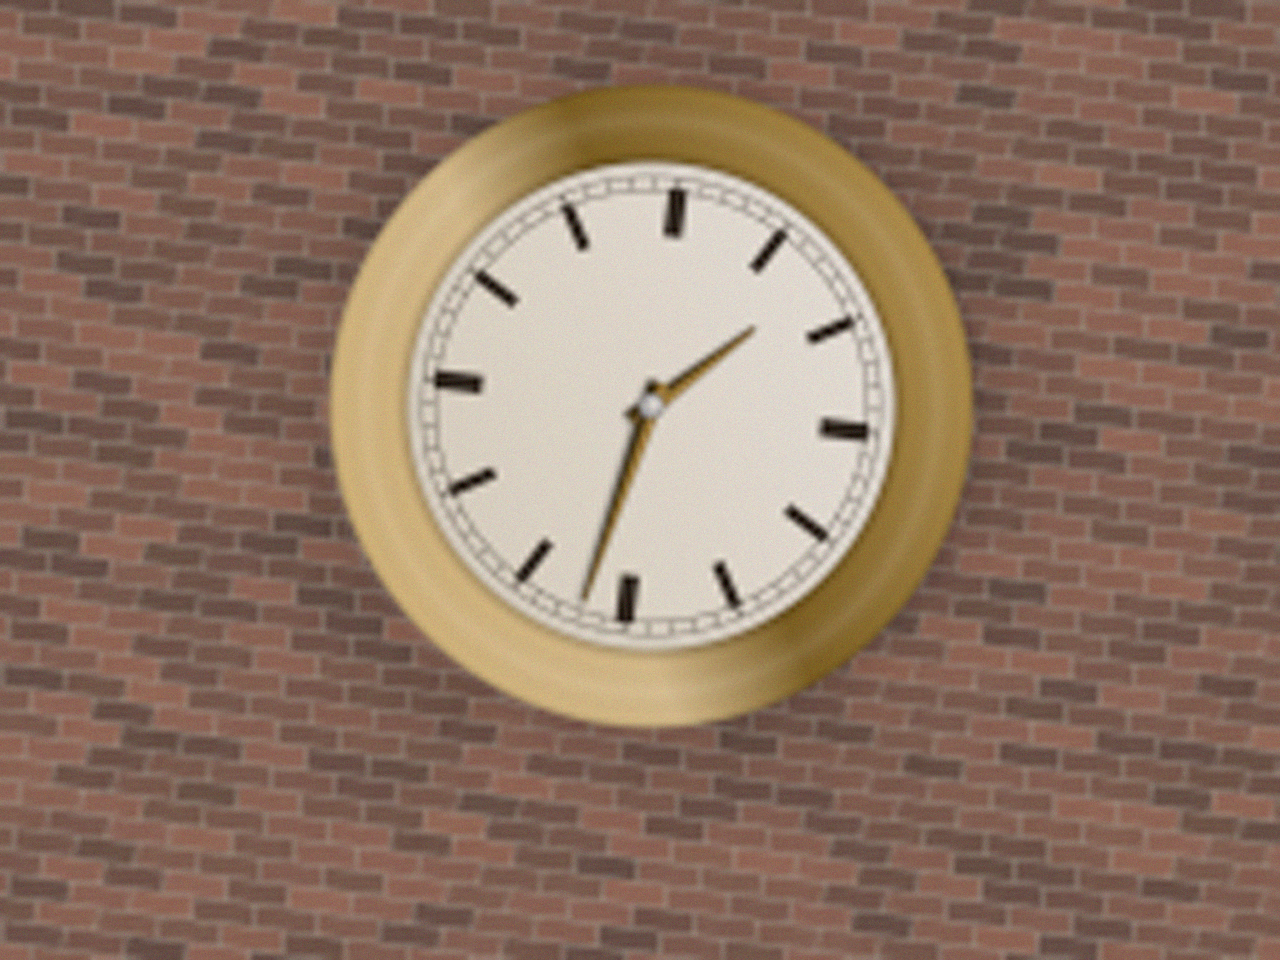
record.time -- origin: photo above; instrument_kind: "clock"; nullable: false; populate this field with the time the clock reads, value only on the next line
1:32
